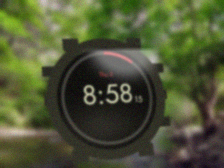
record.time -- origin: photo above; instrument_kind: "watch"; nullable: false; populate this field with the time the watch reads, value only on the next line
8:58
